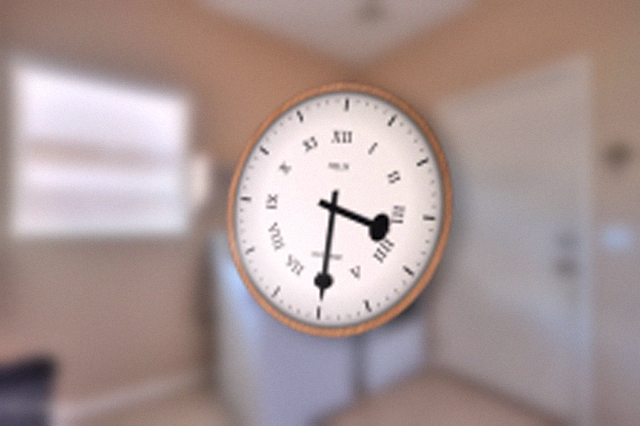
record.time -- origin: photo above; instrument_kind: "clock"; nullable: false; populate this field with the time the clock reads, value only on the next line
3:30
